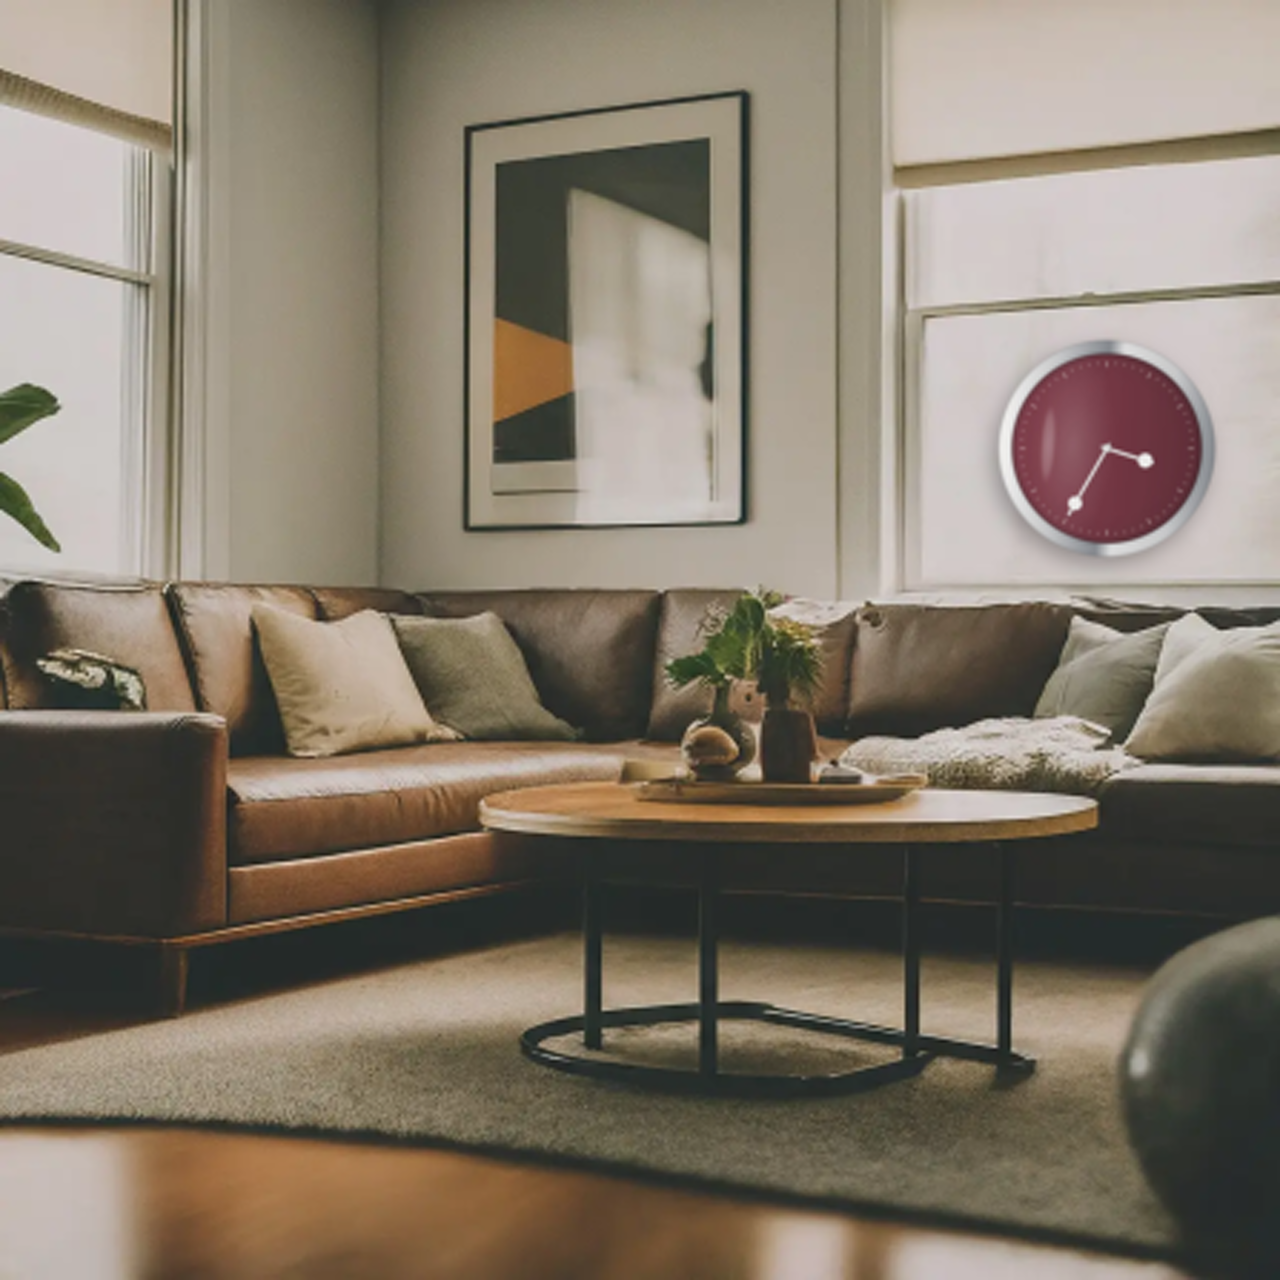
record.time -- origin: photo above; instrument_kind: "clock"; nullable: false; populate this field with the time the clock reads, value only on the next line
3:35
